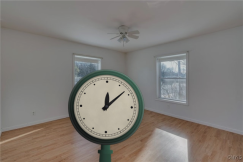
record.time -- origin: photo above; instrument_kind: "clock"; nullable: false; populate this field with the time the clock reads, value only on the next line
12:08
